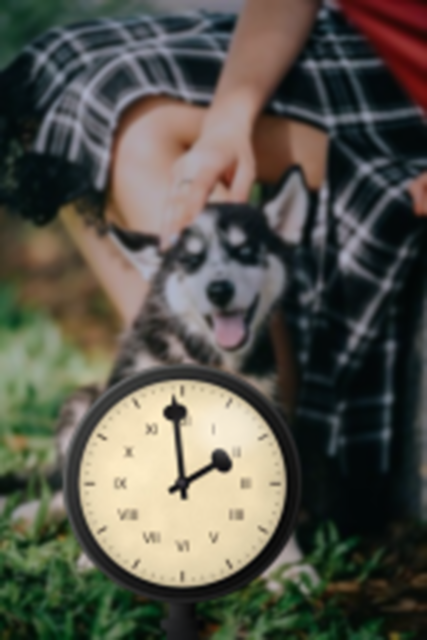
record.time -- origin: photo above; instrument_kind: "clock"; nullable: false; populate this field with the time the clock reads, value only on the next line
1:59
